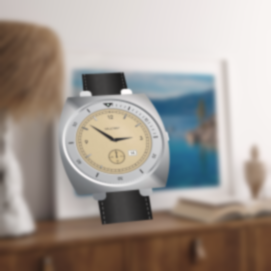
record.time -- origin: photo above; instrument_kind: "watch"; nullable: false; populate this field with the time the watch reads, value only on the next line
2:52
